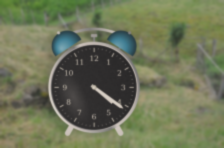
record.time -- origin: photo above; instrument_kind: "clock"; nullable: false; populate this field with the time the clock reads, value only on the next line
4:21
